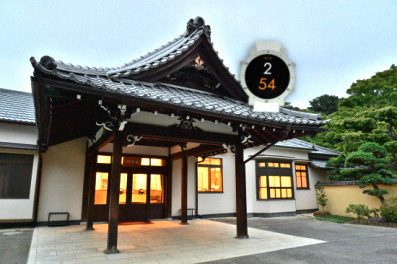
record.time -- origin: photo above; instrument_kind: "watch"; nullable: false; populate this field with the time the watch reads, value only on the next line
2:54
